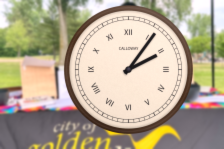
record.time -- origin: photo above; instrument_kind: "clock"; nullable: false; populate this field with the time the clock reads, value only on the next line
2:06
